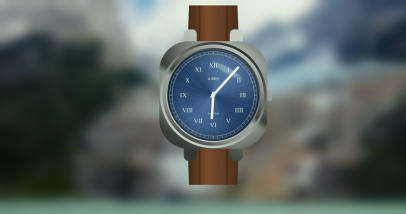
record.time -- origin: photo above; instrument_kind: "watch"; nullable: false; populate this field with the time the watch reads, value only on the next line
6:07
